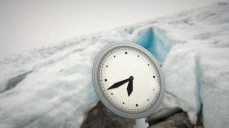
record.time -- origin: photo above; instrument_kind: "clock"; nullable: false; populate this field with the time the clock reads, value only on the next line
6:42
